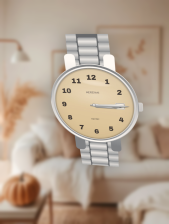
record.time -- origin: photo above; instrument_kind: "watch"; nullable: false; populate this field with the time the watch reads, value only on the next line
3:15
